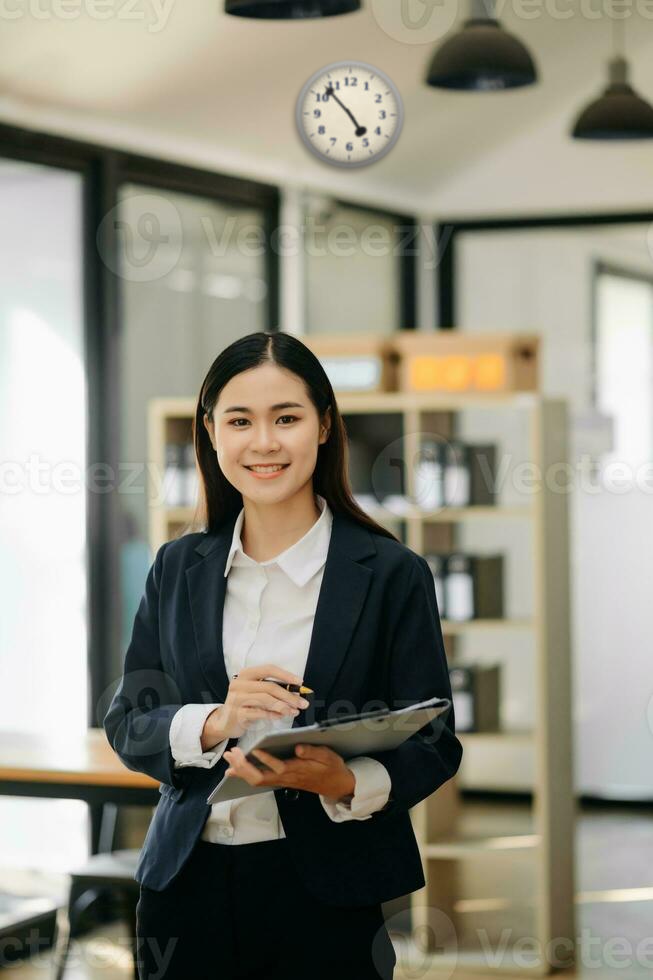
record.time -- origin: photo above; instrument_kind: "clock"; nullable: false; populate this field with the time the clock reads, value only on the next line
4:53
